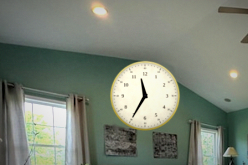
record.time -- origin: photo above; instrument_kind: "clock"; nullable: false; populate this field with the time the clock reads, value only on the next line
11:35
